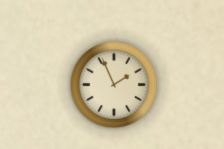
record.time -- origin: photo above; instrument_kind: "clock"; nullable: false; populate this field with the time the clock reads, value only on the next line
1:56
